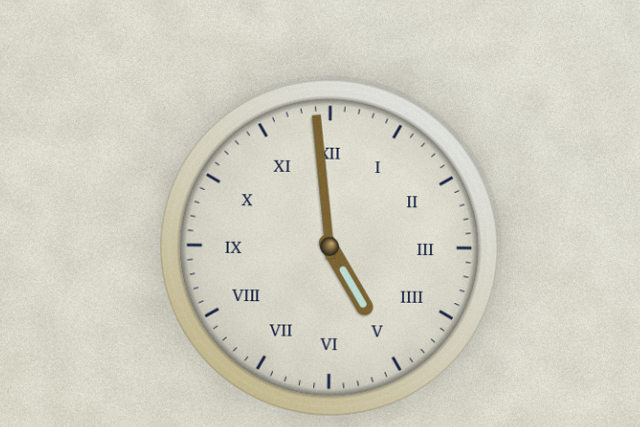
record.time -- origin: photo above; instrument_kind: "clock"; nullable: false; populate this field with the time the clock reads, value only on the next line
4:59
